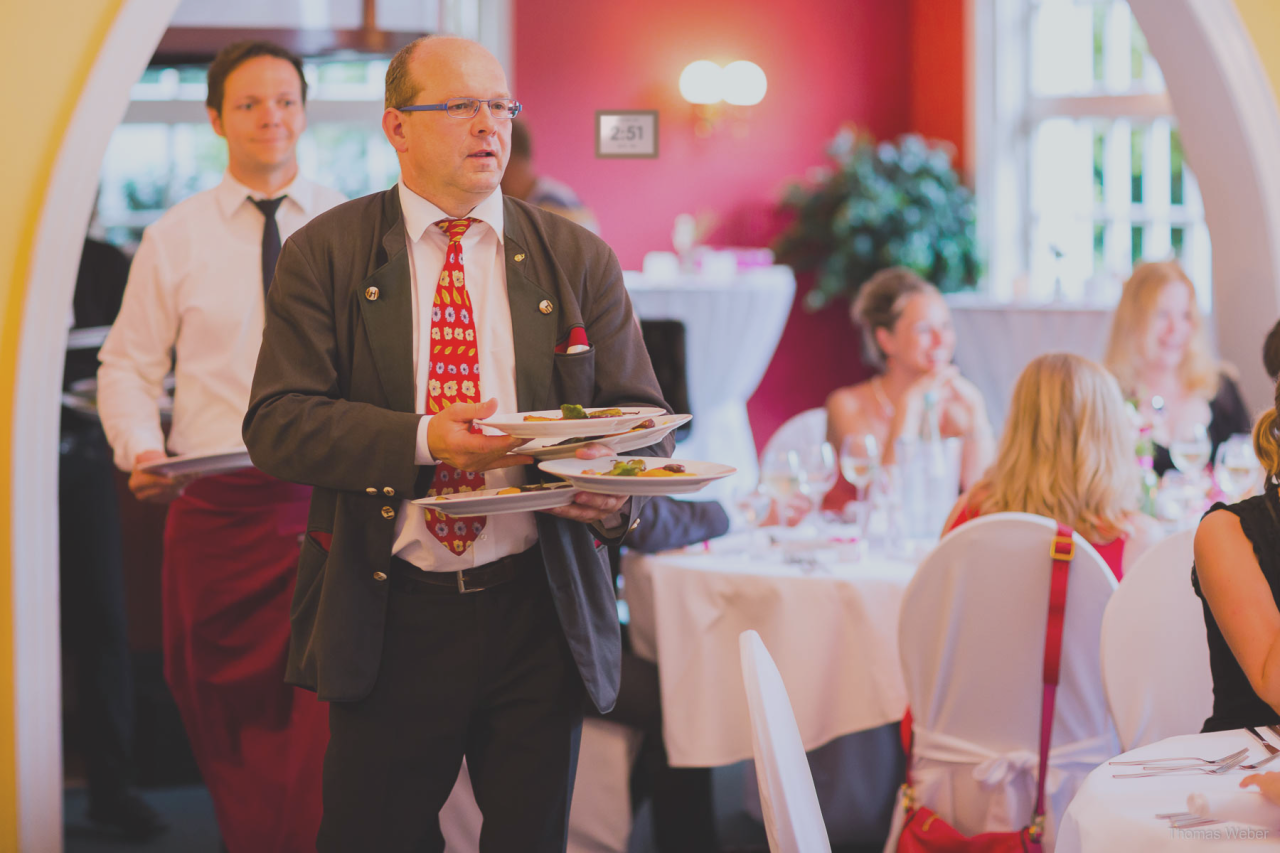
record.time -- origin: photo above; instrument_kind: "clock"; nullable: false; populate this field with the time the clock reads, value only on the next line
2:51
